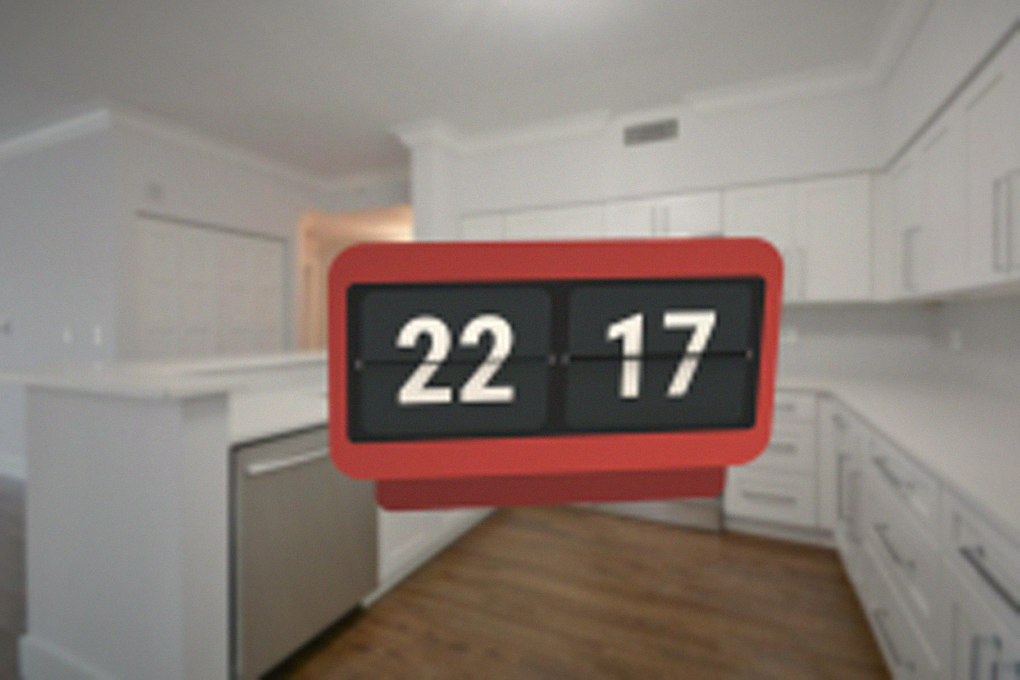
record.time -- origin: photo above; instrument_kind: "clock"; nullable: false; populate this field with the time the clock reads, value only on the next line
22:17
